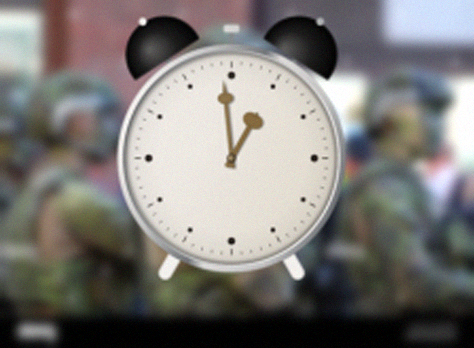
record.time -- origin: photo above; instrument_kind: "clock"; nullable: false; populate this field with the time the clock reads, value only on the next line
12:59
